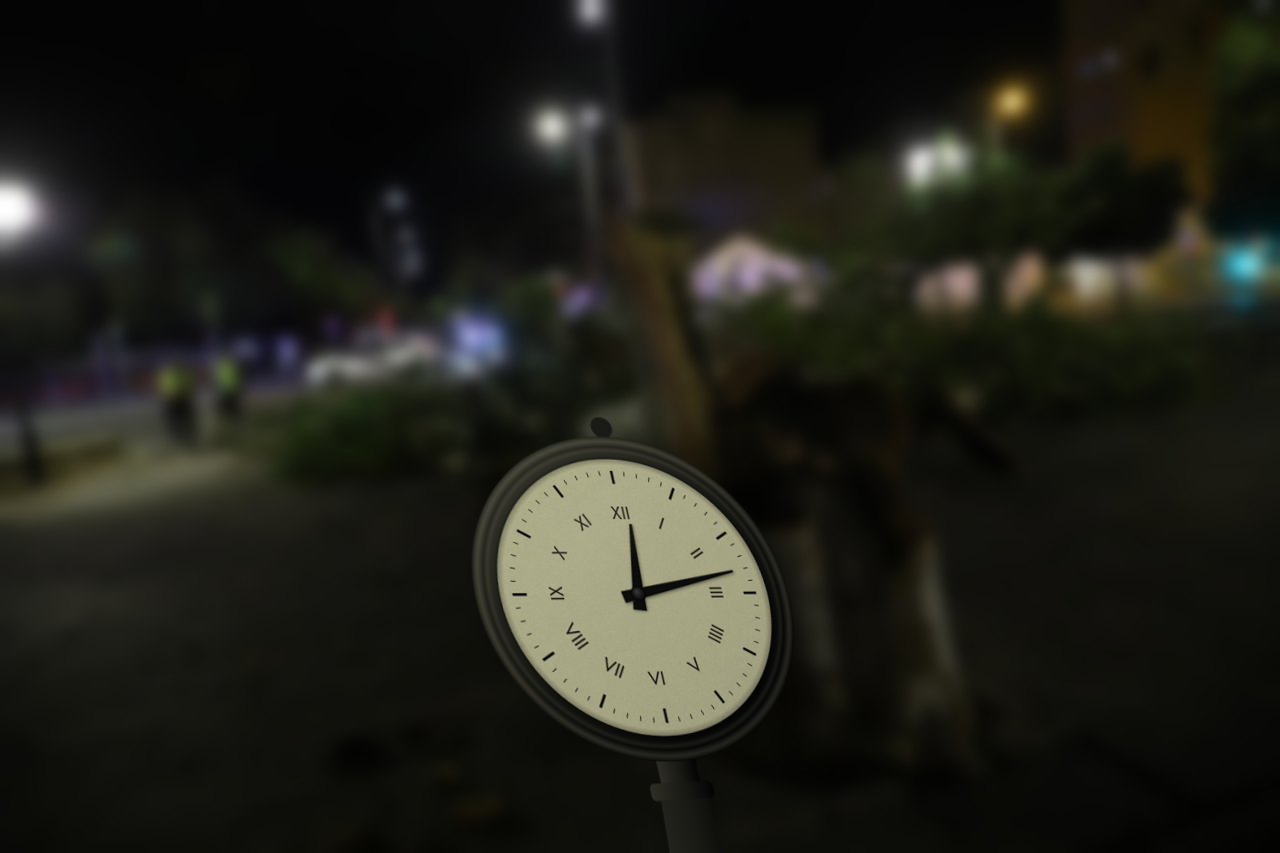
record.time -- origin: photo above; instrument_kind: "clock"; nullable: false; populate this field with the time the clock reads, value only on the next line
12:13
